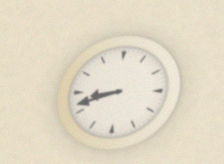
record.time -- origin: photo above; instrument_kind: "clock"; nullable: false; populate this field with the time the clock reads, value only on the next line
8:42
